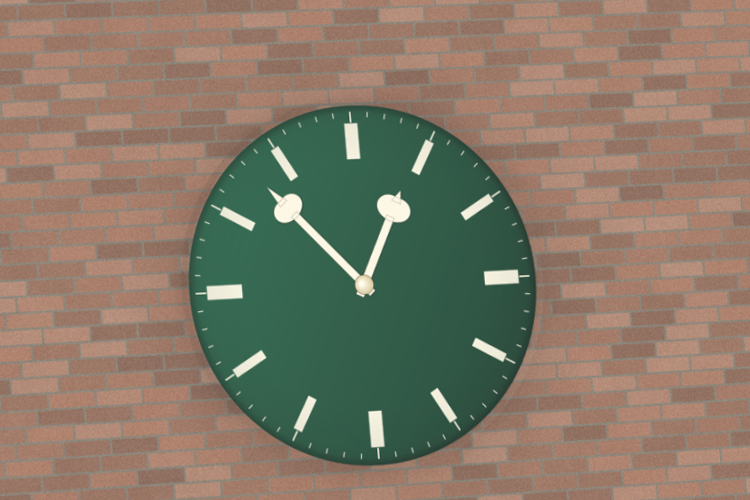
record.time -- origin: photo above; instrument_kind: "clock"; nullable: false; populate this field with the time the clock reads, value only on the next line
12:53
